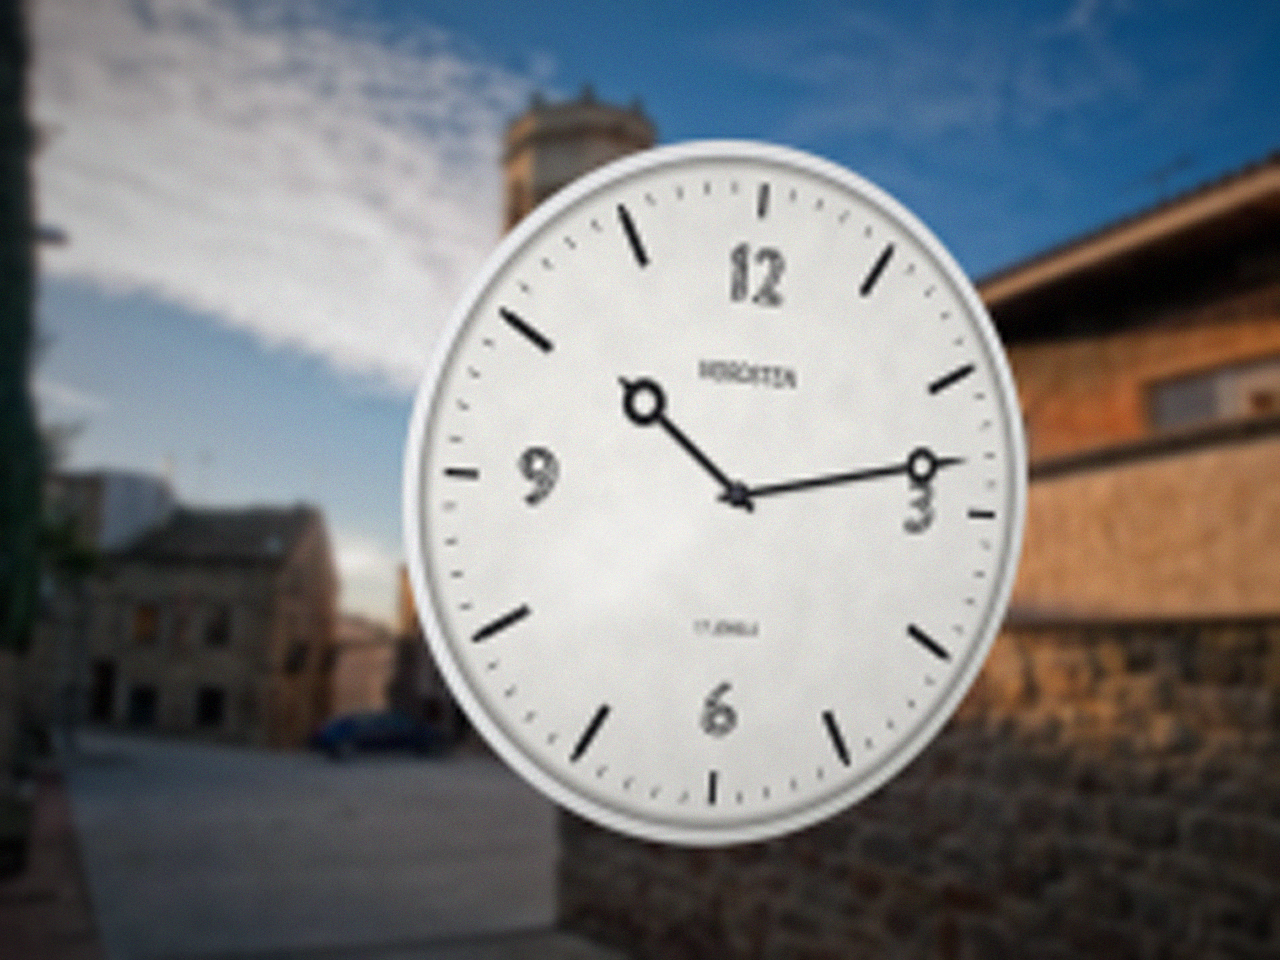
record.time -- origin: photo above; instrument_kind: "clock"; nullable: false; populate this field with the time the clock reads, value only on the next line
10:13
